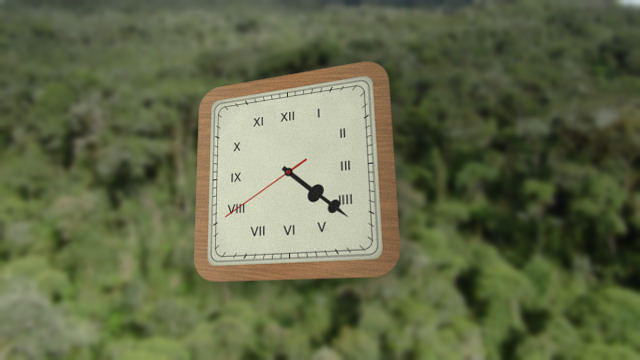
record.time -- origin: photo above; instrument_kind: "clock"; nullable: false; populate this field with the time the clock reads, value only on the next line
4:21:40
